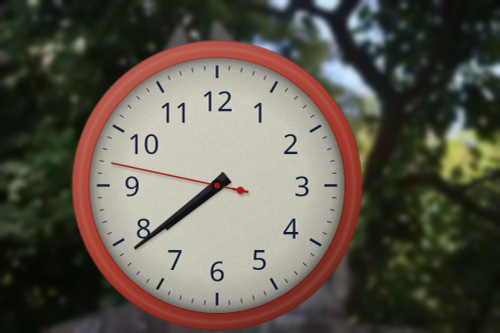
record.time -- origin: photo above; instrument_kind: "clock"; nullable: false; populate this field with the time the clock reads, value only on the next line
7:38:47
